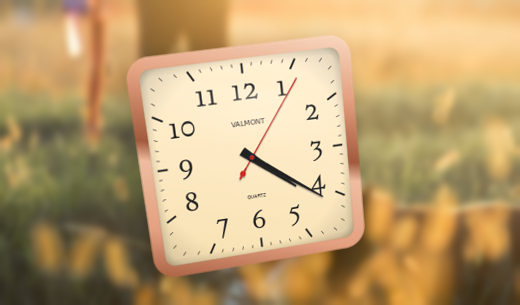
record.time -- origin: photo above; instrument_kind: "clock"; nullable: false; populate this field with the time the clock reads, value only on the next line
4:21:06
